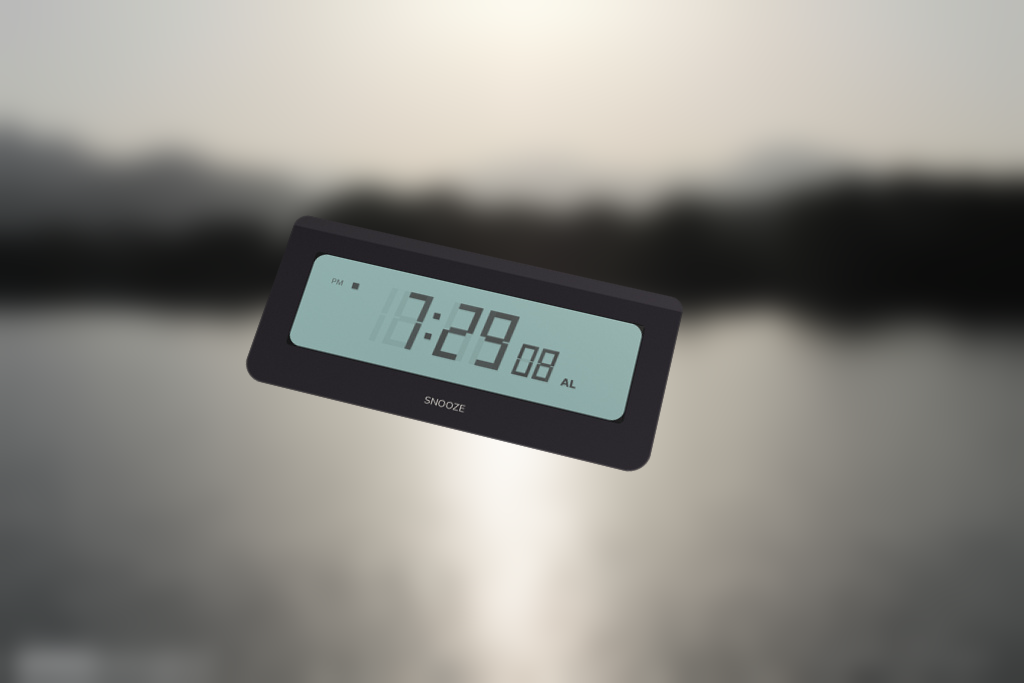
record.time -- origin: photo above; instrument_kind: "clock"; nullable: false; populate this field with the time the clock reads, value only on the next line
7:29:08
